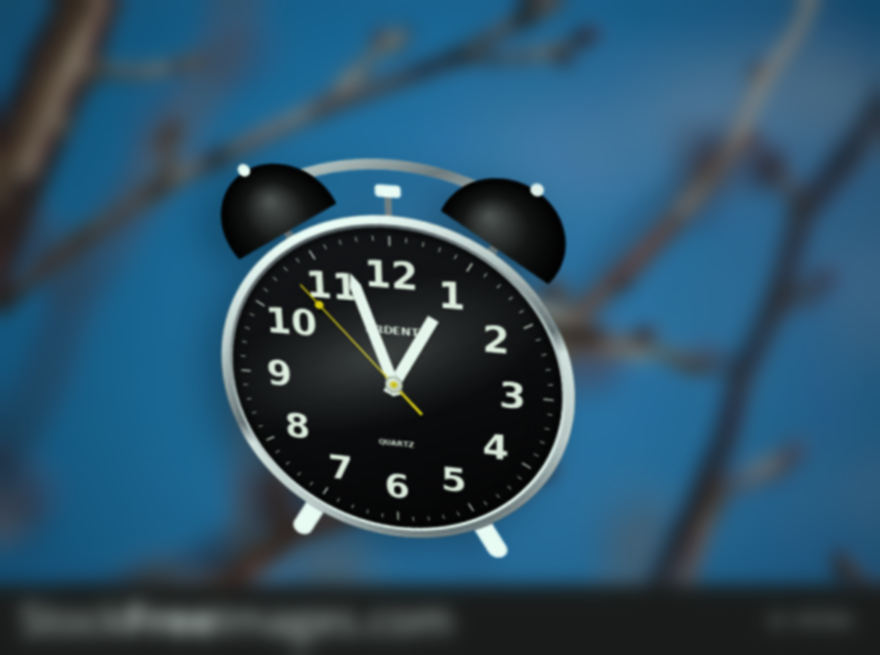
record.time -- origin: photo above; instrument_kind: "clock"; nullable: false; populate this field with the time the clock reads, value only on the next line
12:56:53
